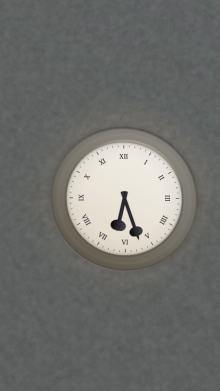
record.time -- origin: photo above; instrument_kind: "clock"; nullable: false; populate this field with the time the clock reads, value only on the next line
6:27
